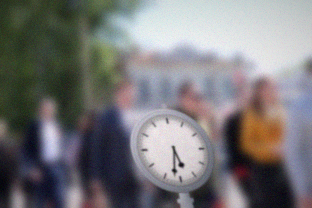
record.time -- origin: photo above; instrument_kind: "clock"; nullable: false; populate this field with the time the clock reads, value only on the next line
5:32
